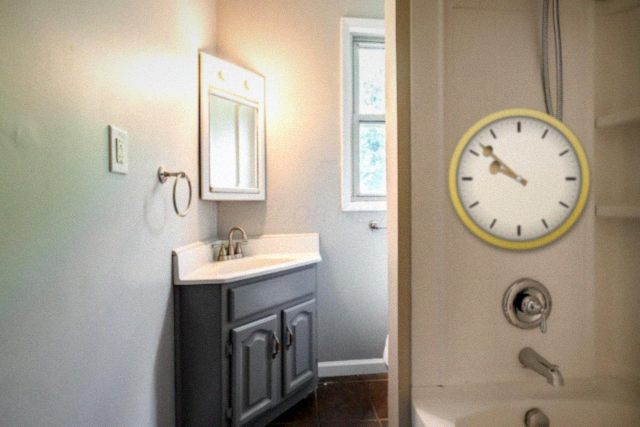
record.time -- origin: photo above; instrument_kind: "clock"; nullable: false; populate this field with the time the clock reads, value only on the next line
9:52
